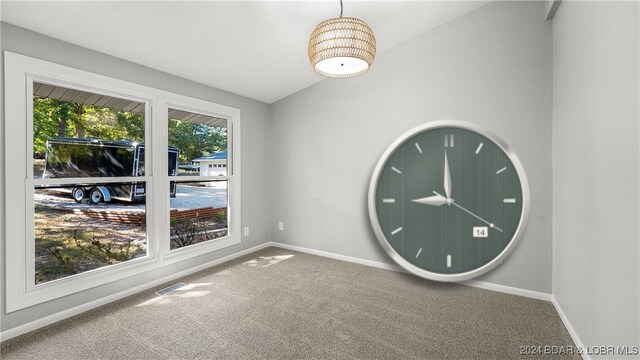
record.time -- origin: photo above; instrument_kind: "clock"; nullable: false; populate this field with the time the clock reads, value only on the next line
8:59:20
